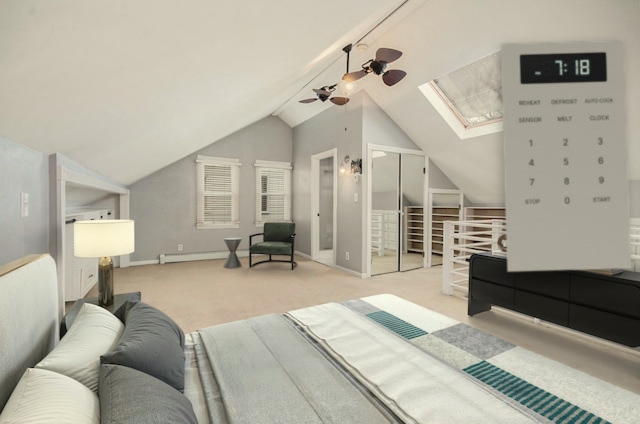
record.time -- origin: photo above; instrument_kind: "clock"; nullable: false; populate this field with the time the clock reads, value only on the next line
7:18
